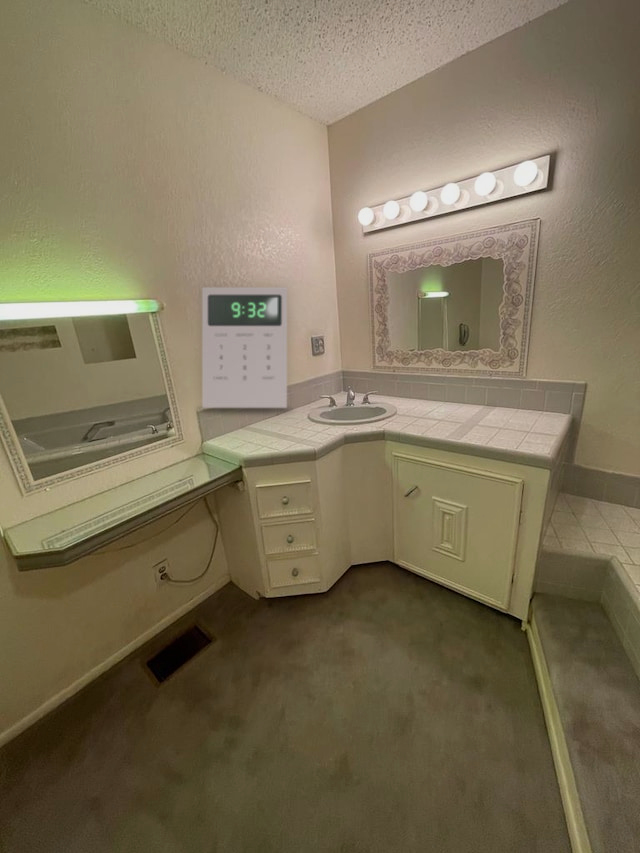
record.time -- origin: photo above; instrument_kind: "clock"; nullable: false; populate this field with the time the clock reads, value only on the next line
9:32
